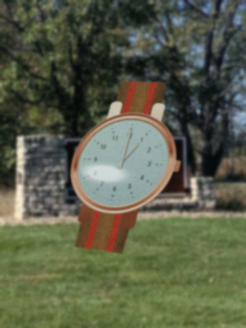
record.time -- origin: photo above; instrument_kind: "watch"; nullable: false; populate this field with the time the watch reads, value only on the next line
1:00
